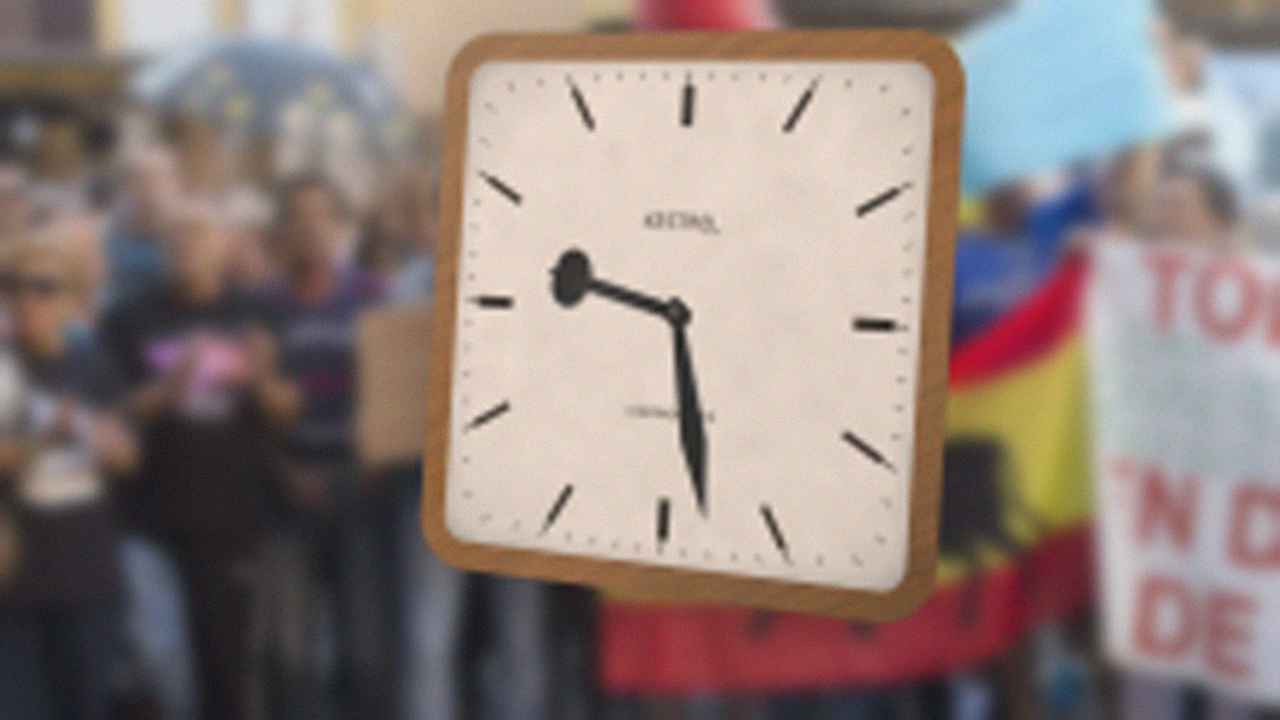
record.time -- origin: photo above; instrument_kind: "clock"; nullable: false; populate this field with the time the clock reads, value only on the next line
9:28
